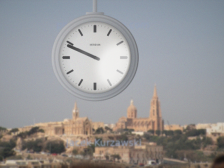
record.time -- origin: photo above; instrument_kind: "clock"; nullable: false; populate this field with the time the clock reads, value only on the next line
9:49
